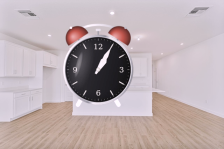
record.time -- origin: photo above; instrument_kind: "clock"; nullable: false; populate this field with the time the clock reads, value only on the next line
1:05
